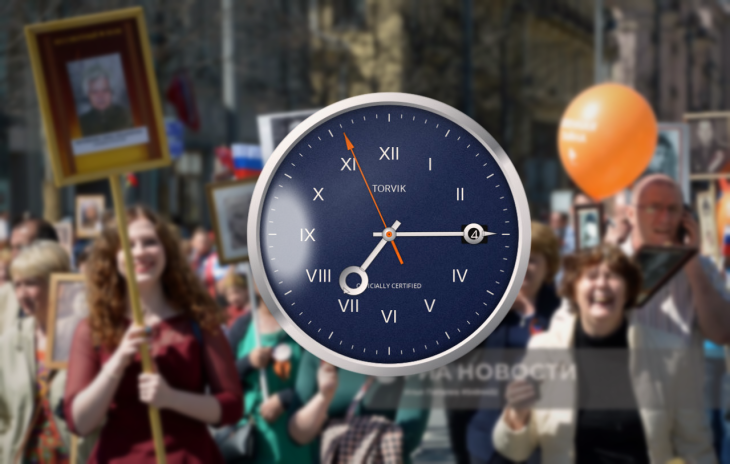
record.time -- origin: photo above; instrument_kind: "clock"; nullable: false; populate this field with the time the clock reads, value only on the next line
7:14:56
